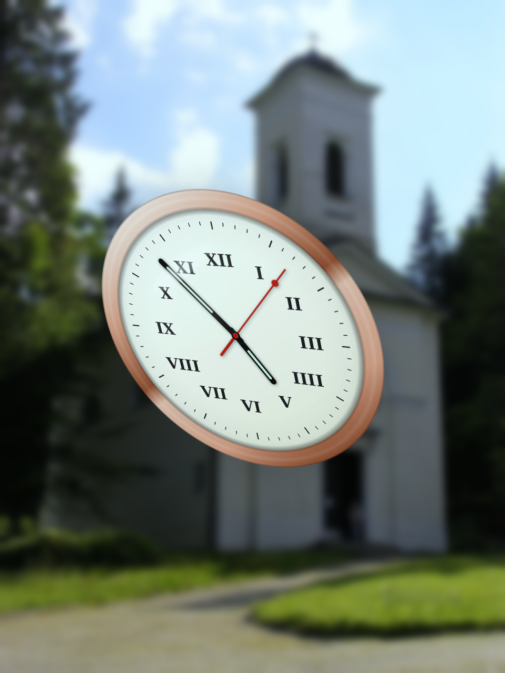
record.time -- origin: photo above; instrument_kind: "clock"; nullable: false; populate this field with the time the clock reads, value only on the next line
4:53:07
